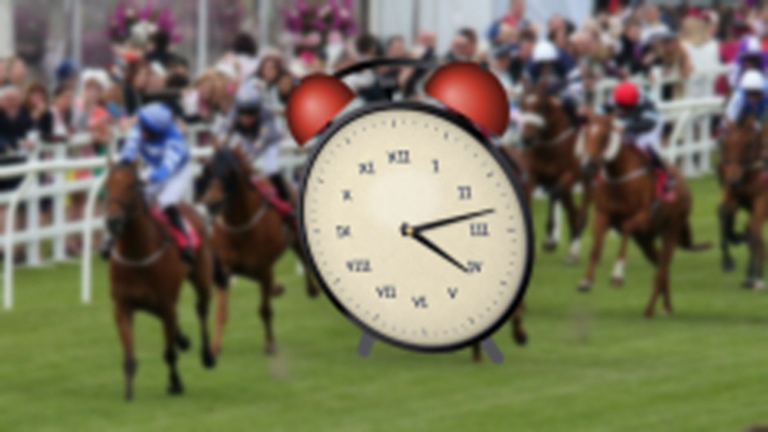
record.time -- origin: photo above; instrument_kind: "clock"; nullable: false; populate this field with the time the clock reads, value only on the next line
4:13
